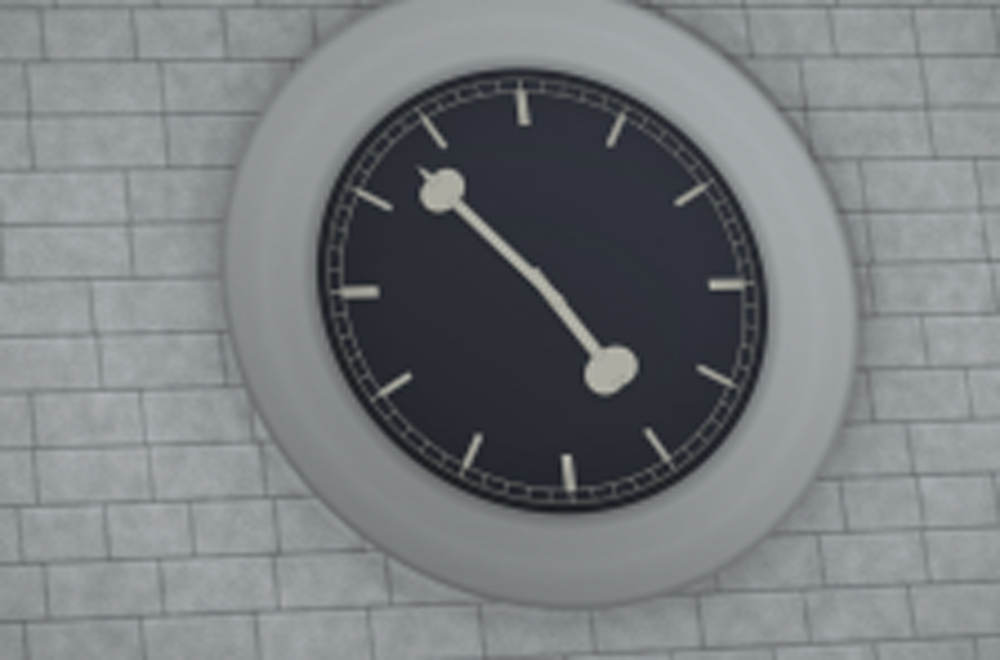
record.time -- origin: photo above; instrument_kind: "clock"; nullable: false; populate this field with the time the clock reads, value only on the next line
4:53
